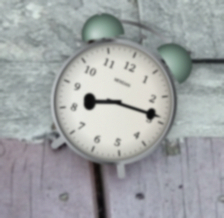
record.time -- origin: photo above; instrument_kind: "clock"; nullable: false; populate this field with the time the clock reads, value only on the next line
8:14
